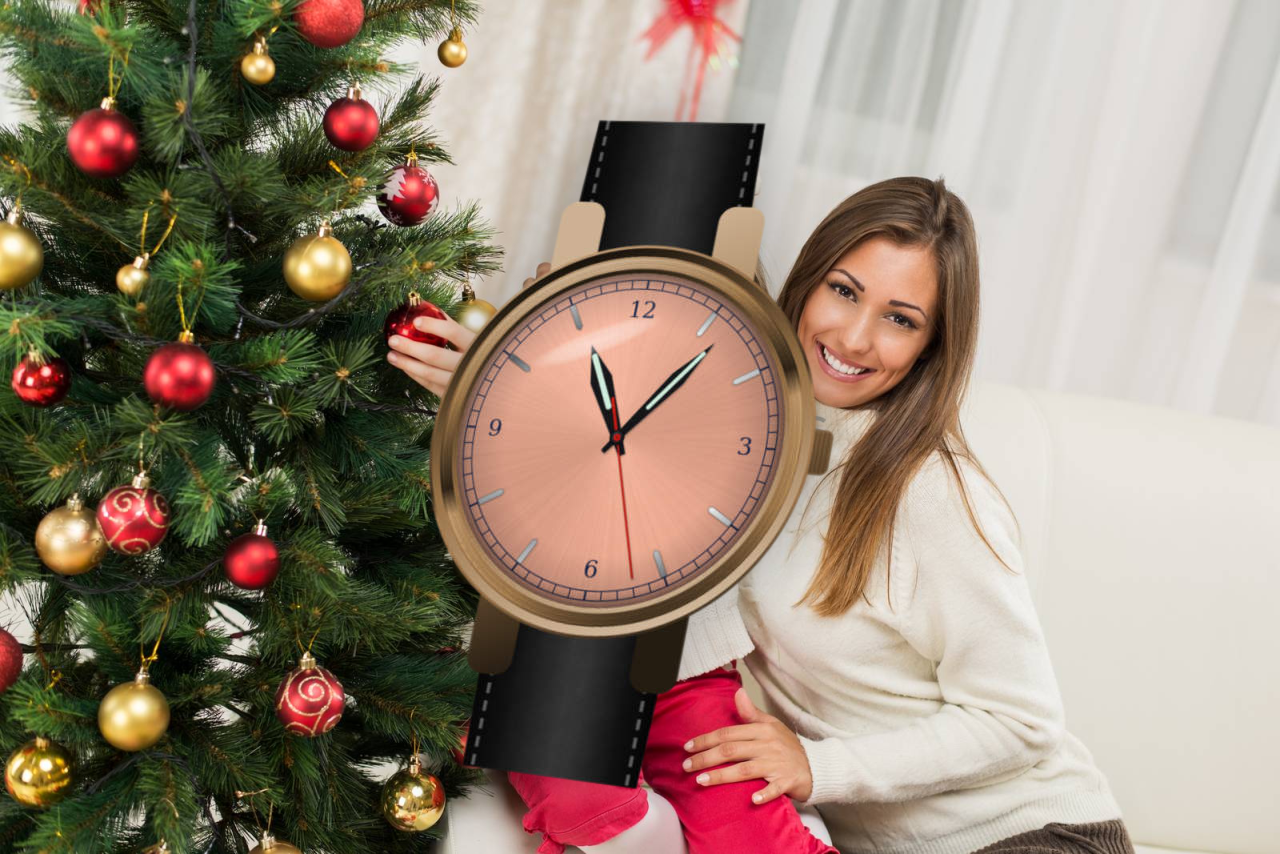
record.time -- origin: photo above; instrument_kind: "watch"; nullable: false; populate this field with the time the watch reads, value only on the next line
11:06:27
